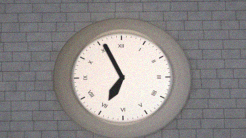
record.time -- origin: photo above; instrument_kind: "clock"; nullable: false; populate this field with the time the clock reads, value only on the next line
6:56
